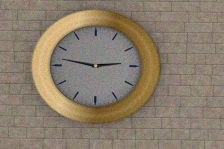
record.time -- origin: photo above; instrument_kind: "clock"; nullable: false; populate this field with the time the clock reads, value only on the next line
2:47
